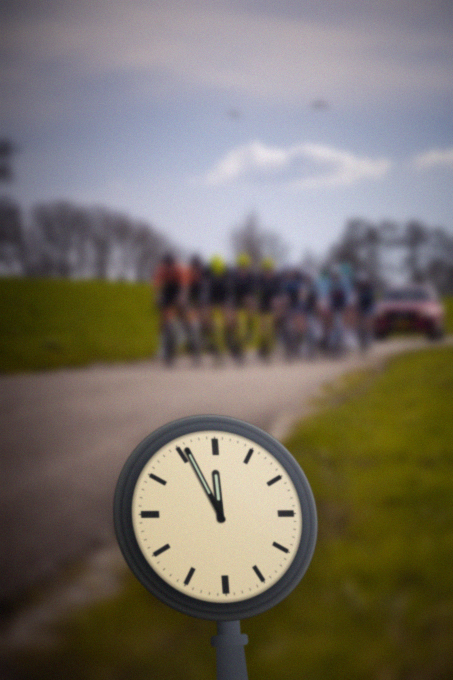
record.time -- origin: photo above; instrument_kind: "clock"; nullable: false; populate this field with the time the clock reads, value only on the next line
11:56
